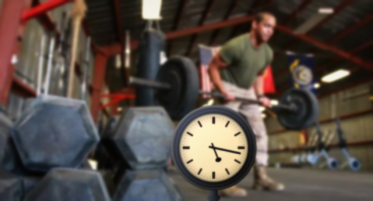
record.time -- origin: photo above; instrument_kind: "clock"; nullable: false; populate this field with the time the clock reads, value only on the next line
5:17
